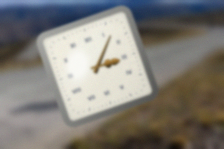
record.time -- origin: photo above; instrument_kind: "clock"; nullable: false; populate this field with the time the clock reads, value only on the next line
3:07
